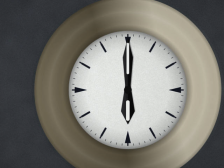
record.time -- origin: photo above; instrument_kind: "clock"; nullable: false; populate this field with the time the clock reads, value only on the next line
6:00
